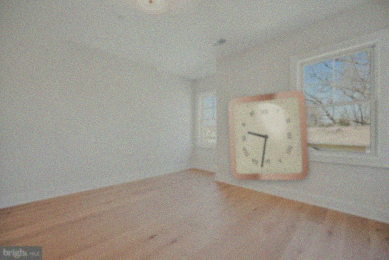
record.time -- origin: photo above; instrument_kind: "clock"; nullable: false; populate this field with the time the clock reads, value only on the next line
9:32
